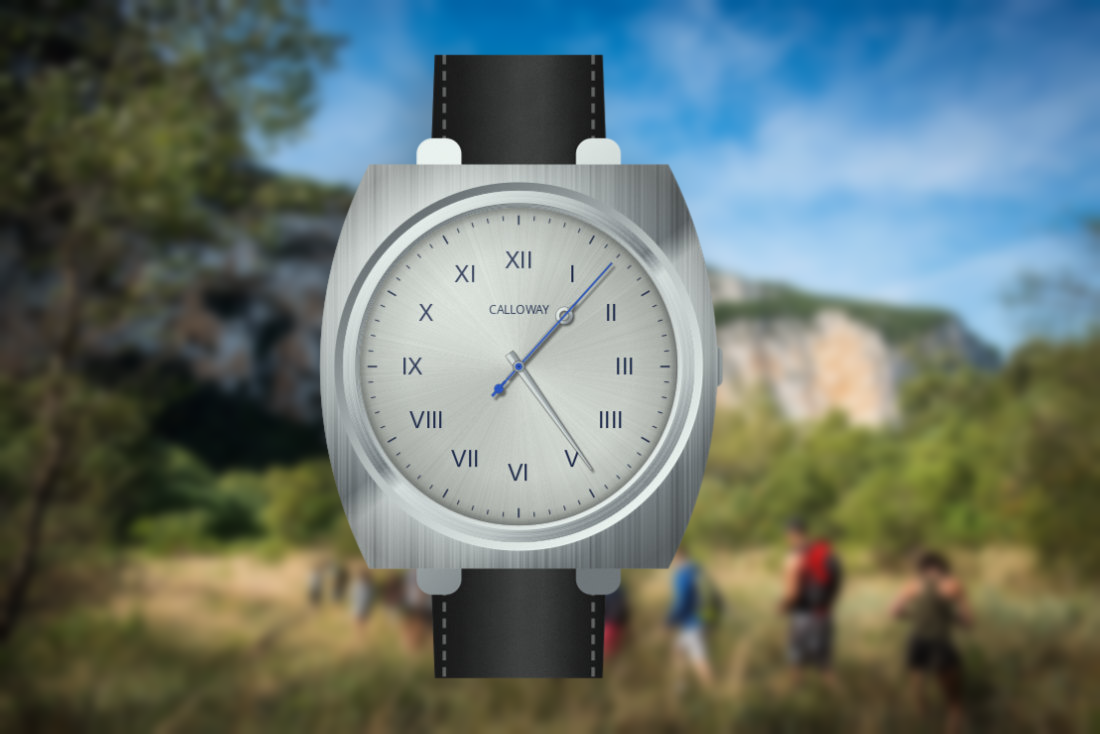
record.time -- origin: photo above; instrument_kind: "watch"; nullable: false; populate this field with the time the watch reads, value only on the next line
1:24:07
